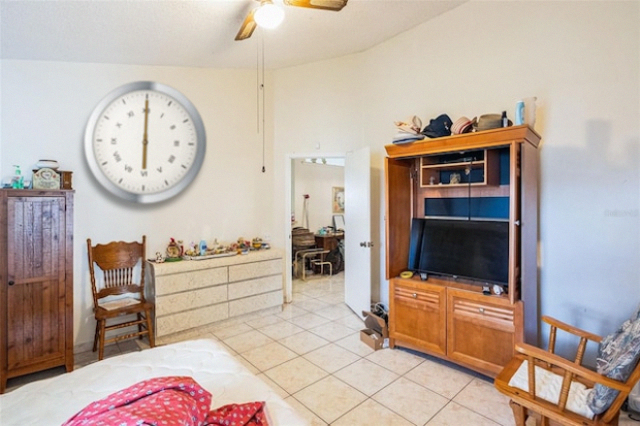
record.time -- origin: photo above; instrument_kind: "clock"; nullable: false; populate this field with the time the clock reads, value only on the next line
6:00
